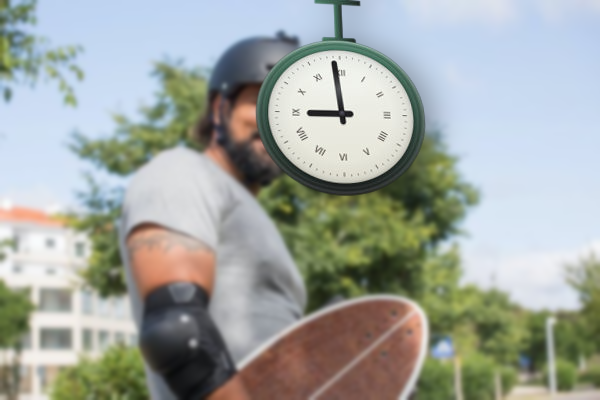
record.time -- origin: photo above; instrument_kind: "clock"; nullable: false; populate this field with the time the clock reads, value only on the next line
8:59
